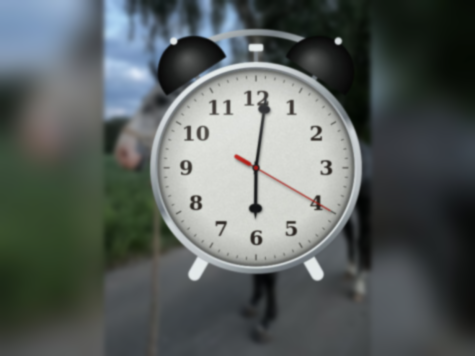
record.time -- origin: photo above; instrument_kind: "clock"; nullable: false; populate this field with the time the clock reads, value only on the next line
6:01:20
